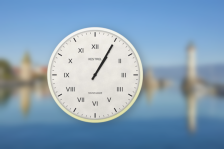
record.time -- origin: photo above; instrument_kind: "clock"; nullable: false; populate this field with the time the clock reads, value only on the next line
1:05
